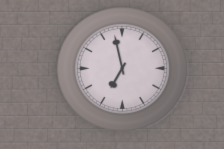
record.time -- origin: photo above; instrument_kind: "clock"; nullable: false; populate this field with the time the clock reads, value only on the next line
6:58
